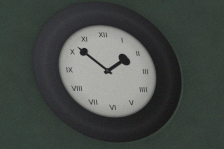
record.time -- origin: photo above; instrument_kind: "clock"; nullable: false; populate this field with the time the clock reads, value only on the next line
1:52
